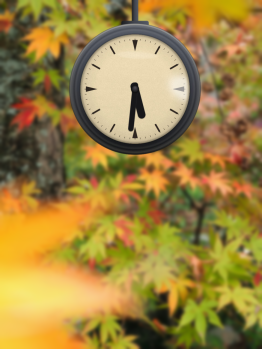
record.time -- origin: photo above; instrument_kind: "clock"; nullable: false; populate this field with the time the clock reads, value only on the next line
5:31
